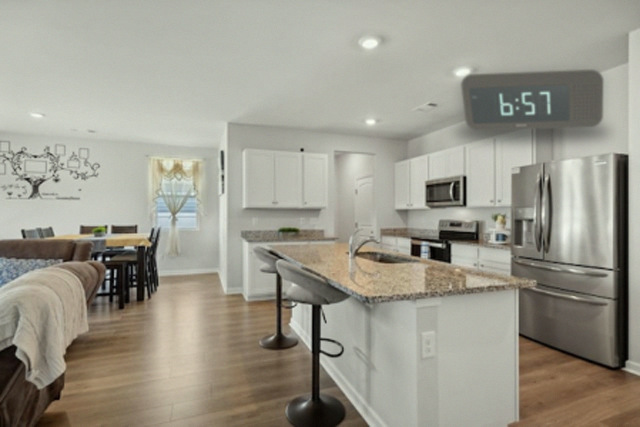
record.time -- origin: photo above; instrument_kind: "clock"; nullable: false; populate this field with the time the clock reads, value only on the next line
6:57
